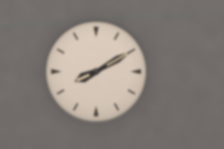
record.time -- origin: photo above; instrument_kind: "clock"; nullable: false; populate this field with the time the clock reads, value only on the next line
8:10
